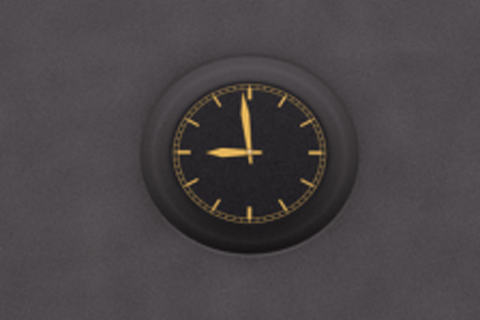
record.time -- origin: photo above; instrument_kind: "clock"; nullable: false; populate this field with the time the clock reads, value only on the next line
8:59
